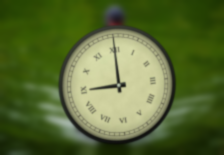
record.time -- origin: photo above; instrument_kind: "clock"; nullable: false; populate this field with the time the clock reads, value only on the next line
9:00
